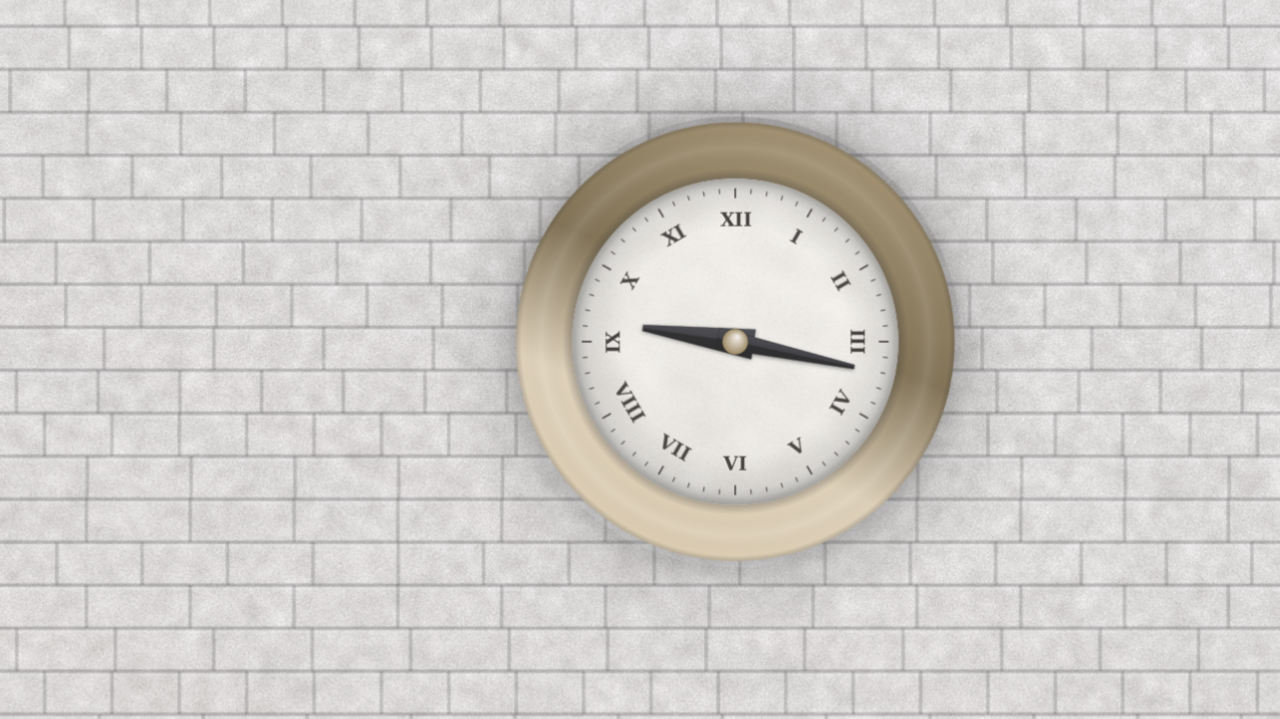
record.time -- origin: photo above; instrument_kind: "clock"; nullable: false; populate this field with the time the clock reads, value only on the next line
9:17
